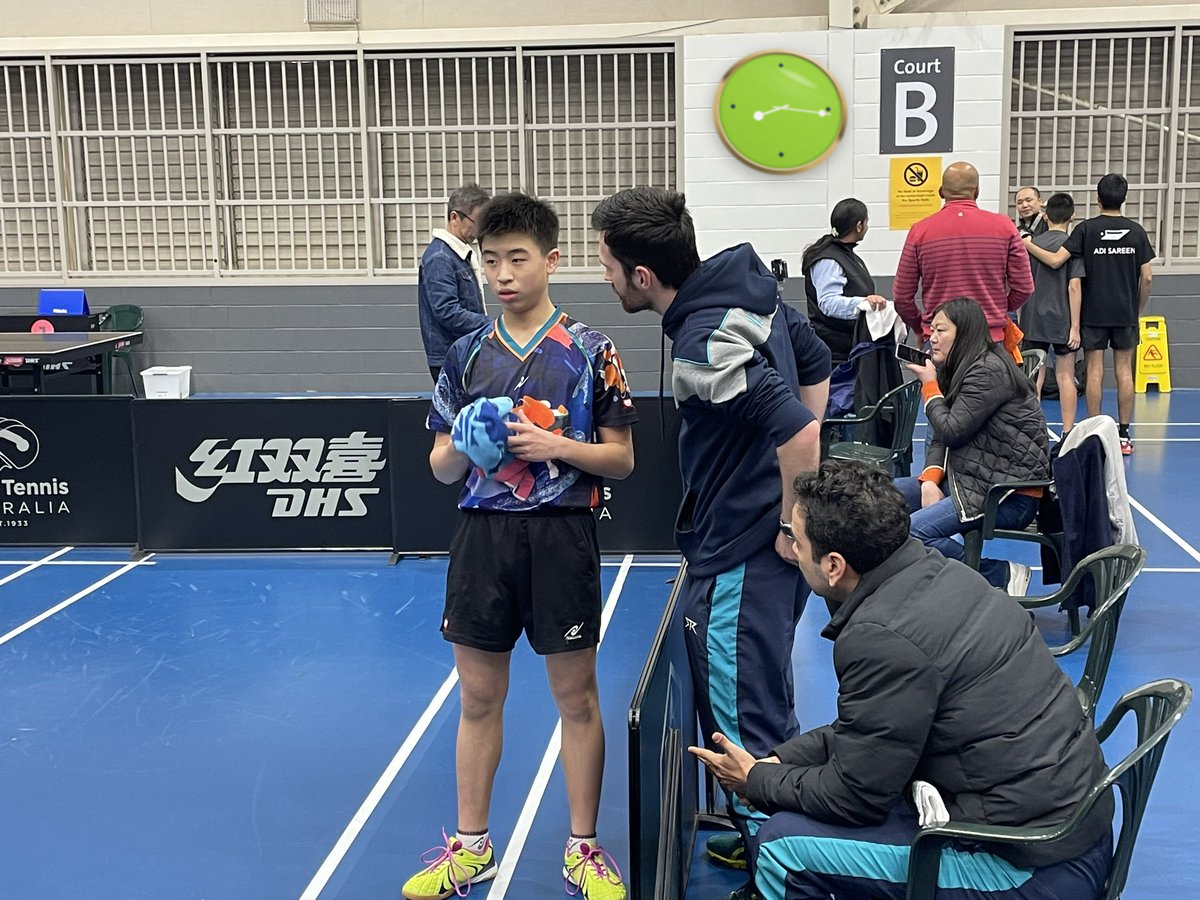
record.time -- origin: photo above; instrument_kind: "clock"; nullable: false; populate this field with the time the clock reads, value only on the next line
8:16
